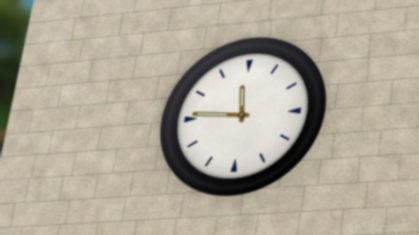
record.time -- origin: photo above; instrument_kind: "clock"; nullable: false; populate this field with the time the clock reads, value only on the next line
11:46
